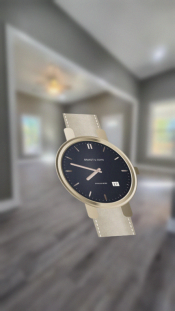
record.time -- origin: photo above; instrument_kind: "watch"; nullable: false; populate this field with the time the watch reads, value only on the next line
7:48
